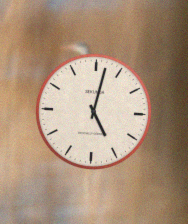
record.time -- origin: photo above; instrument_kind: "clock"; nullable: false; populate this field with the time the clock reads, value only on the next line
5:02
